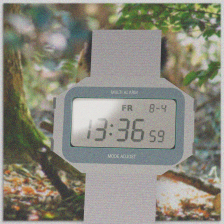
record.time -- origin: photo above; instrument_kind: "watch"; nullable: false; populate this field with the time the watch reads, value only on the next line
13:36:59
